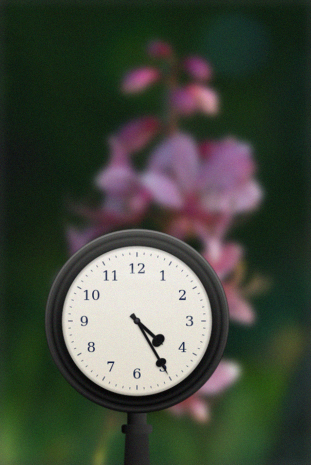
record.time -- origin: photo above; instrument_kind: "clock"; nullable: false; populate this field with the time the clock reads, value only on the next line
4:25
